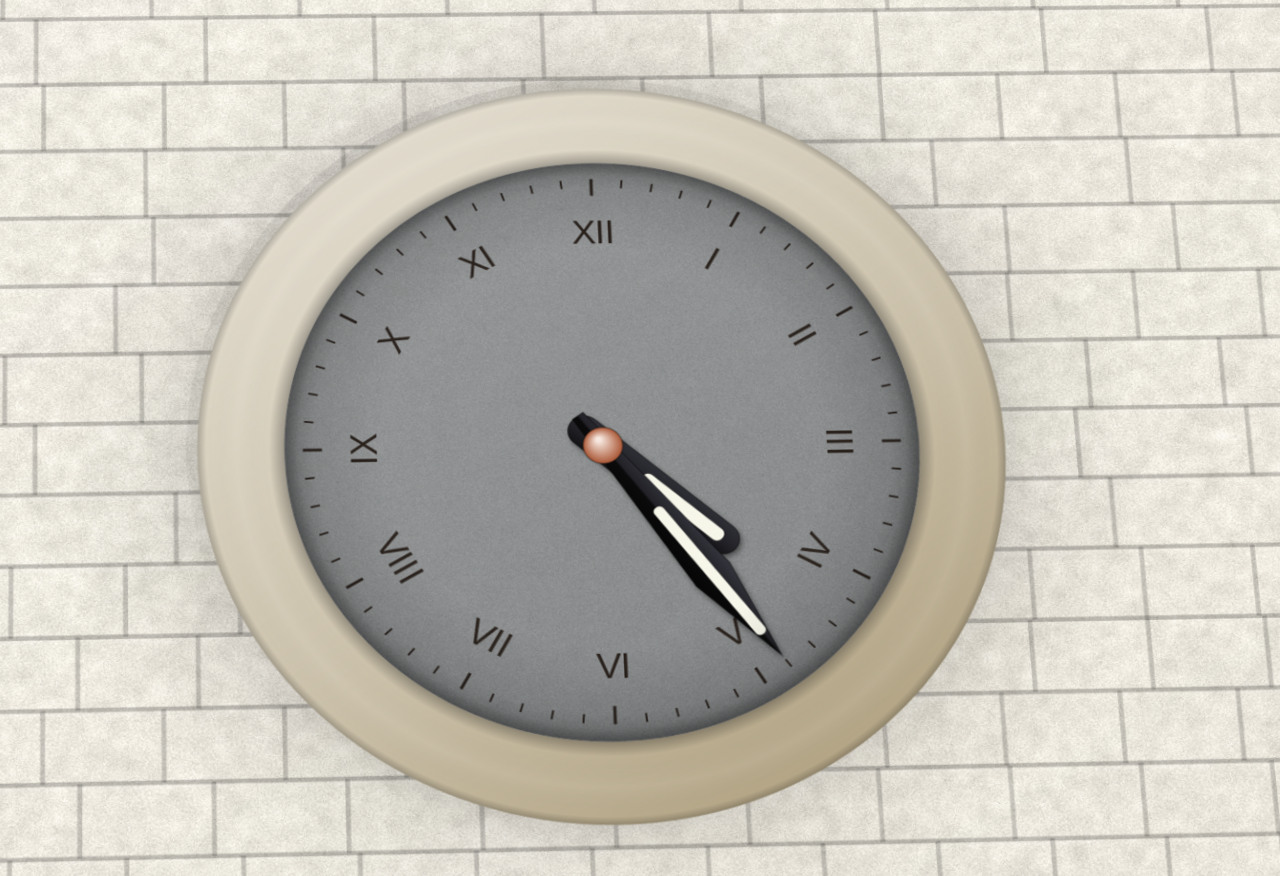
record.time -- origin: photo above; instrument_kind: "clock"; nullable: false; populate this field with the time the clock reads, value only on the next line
4:24
